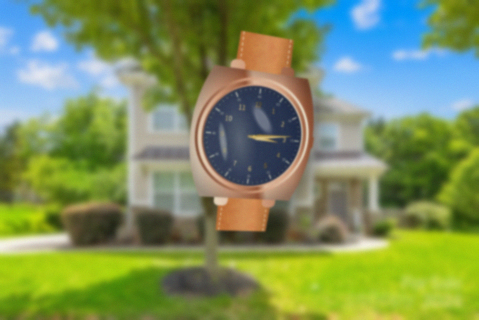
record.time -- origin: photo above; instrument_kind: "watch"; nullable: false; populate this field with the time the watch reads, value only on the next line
3:14
